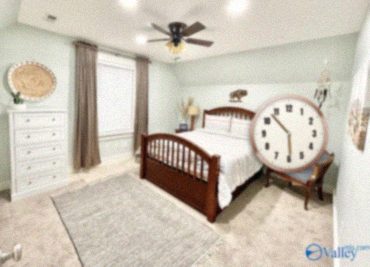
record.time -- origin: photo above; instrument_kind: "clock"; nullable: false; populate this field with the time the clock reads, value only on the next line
5:53
